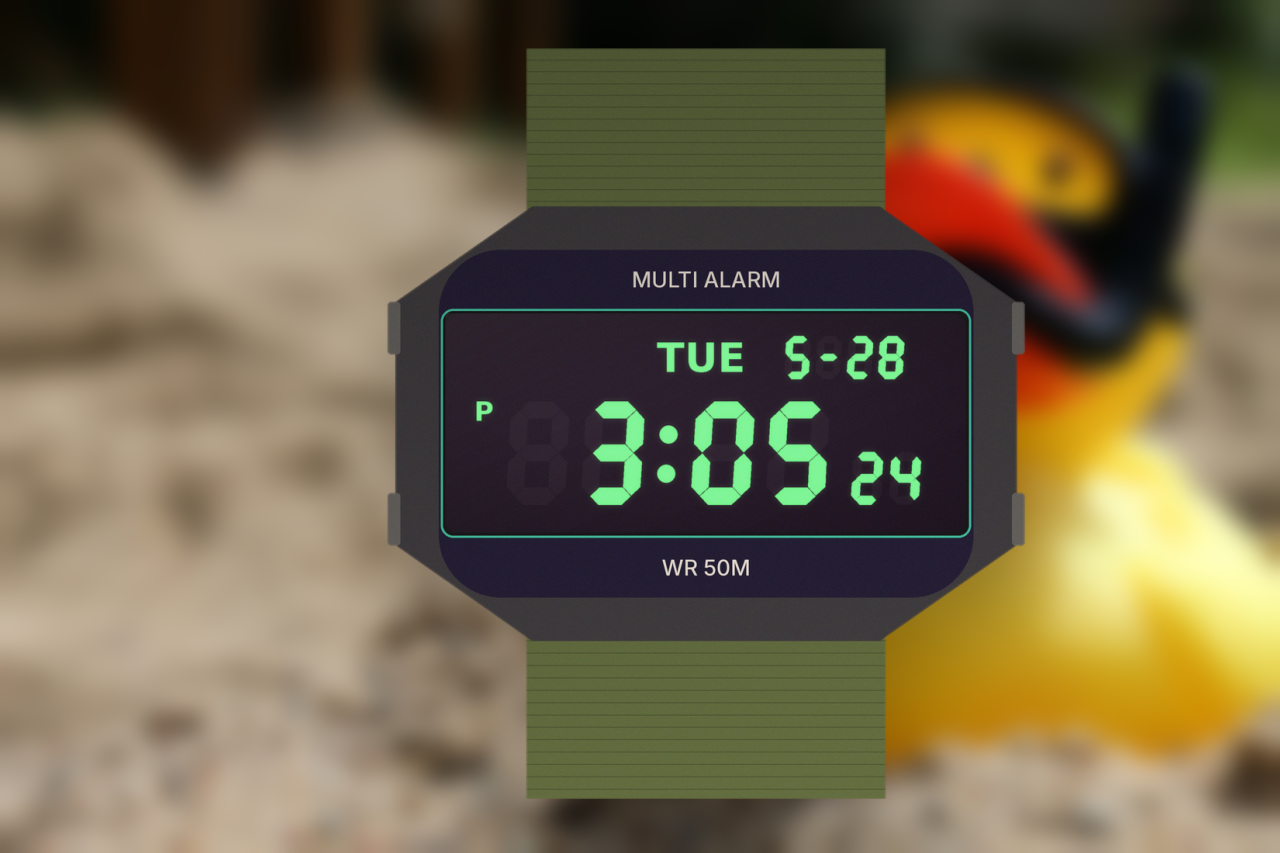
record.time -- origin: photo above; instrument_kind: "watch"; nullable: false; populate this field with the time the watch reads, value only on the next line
3:05:24
